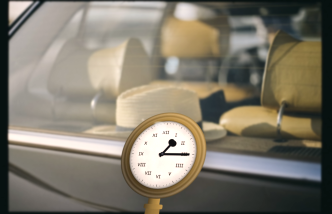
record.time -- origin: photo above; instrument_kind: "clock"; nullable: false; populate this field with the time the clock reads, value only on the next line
1:15
